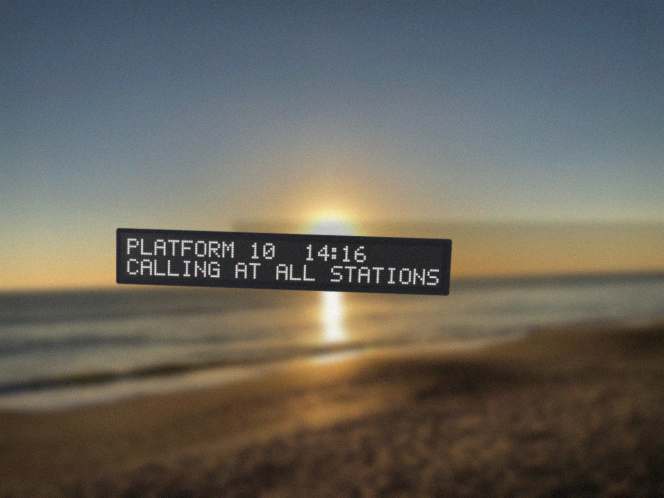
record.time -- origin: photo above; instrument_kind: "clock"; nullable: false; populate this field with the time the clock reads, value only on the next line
14:16
